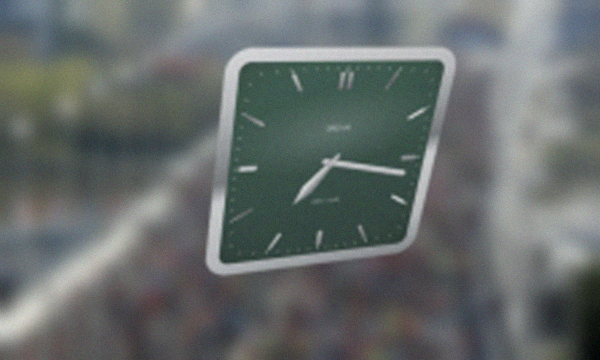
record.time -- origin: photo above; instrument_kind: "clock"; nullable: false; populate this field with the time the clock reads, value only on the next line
7:17
